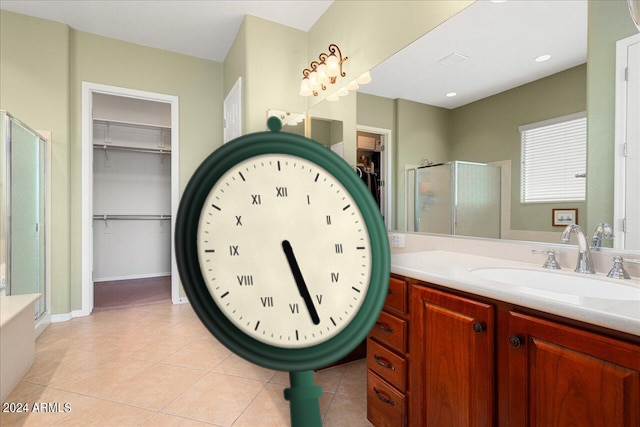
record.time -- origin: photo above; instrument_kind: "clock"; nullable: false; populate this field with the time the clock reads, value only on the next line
5:27
